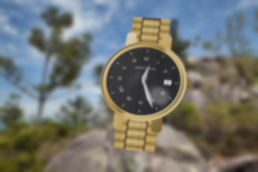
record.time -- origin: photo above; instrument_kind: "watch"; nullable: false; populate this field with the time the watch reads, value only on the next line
12:26
